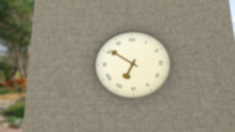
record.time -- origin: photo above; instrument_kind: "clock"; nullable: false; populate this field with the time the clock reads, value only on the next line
6:51
